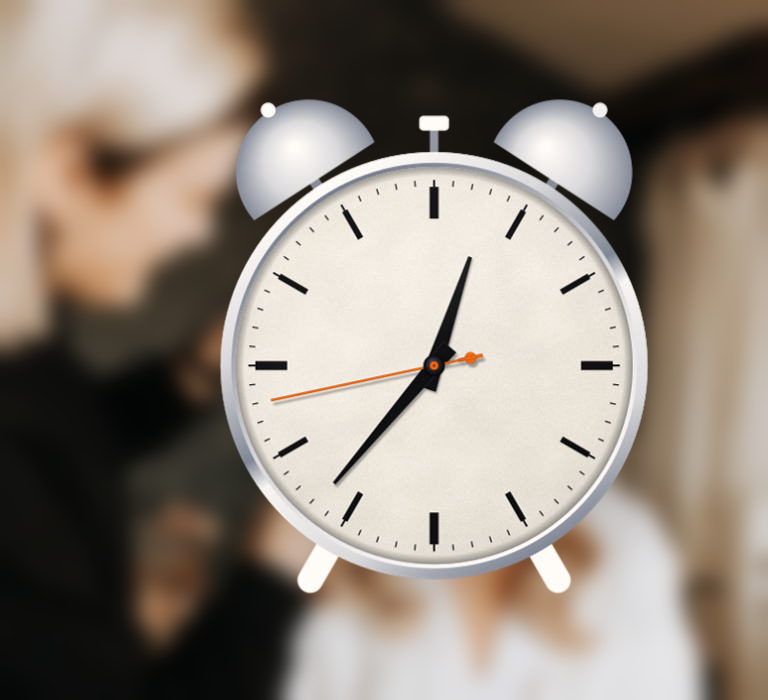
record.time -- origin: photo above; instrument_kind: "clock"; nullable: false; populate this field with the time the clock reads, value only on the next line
12:36:43
